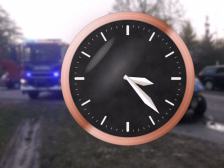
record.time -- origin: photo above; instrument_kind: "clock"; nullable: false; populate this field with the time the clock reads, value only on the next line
3:23
